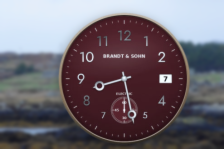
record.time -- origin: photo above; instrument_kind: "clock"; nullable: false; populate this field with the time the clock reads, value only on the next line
8:28
